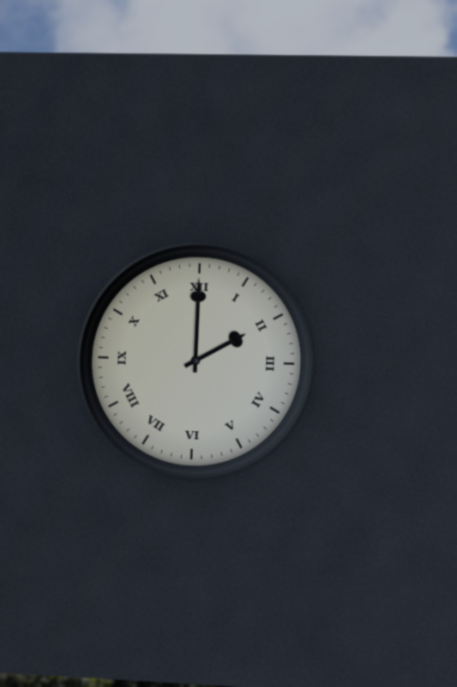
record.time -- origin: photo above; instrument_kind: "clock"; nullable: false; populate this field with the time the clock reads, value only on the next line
2:00
